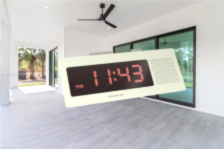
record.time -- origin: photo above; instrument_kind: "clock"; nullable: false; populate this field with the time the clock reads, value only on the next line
11:43
